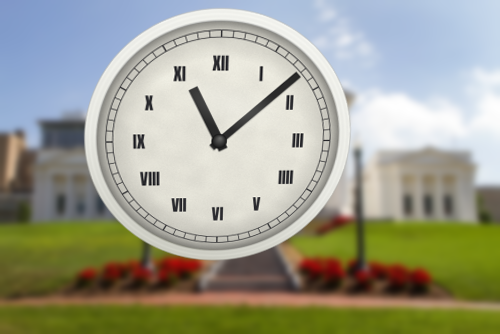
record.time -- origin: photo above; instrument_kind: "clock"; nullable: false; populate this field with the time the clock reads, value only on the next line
11:08
